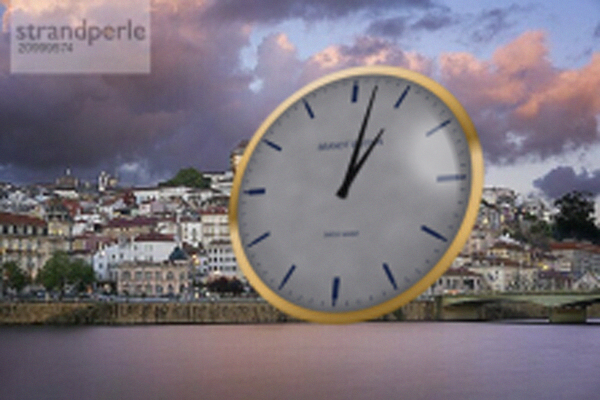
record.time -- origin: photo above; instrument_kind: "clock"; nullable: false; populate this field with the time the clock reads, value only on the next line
1:02
